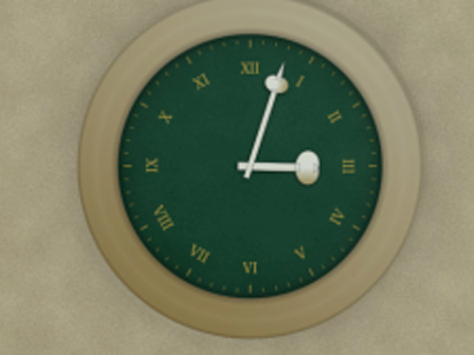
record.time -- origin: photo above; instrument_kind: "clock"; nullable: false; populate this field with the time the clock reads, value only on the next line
3:03
